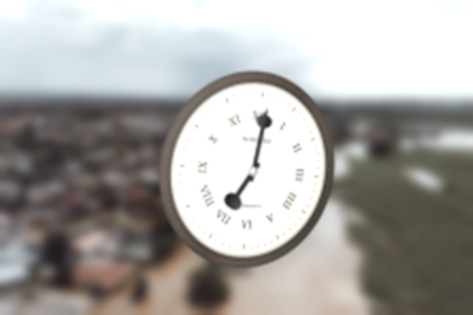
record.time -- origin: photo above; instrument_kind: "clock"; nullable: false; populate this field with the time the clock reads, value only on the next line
7:01
